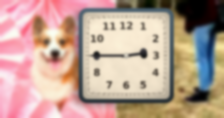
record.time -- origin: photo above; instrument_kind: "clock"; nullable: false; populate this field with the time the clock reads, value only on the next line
2:45
